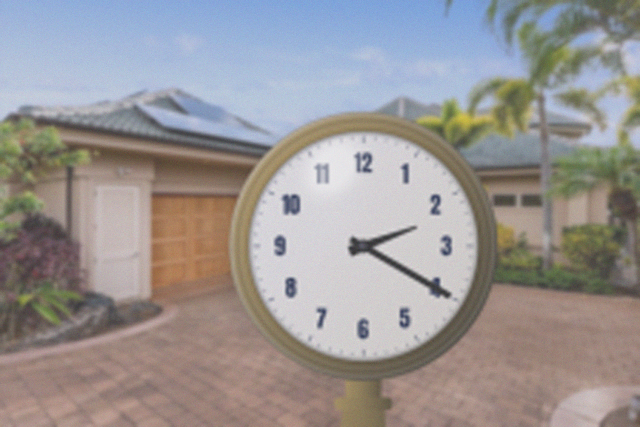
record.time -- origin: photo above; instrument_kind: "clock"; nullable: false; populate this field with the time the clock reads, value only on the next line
2:20
